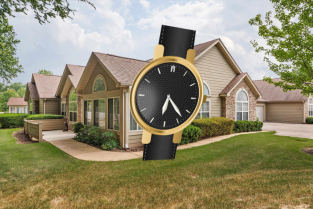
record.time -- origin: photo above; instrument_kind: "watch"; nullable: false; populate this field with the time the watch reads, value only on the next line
6:23
